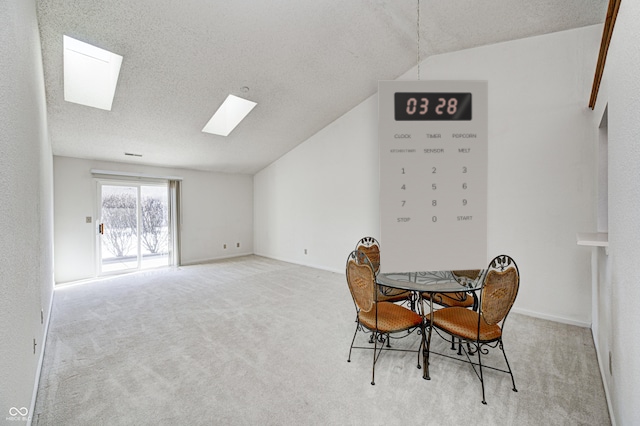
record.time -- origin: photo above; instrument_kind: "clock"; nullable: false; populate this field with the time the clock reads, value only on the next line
3:28
